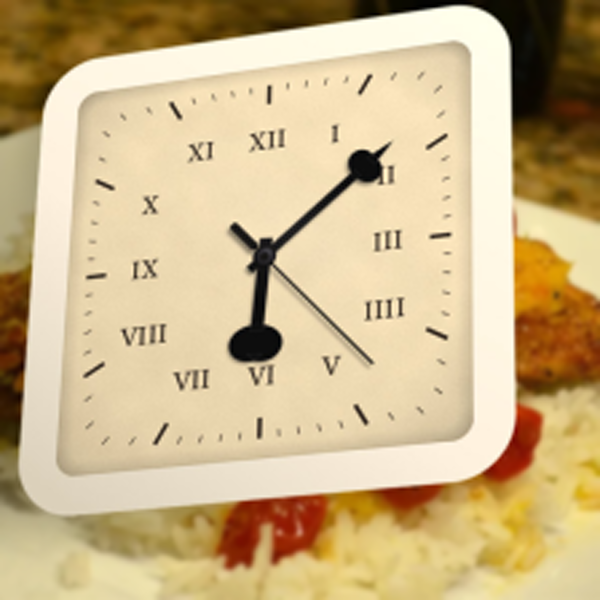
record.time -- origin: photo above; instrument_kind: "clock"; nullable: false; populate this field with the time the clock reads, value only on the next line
6:08:23
